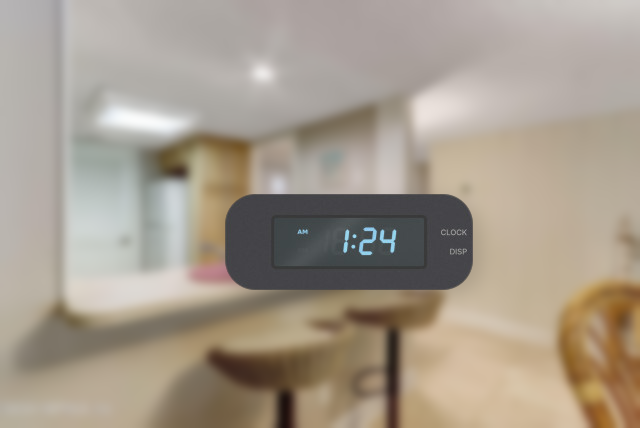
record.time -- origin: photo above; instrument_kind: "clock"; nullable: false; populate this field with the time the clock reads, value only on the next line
1:24
